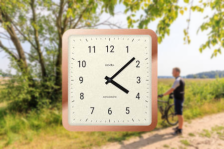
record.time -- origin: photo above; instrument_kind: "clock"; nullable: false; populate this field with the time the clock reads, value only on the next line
4:08
